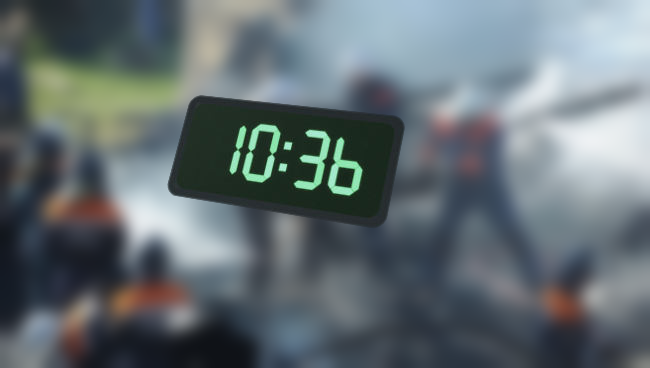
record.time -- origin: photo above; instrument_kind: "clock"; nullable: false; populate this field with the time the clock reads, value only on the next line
10:36
